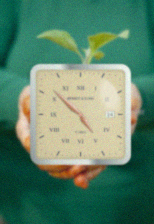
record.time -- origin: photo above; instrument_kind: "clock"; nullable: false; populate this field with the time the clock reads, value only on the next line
4:52
